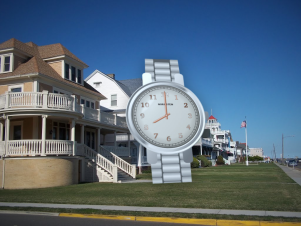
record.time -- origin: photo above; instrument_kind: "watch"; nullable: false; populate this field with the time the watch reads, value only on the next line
8:00
